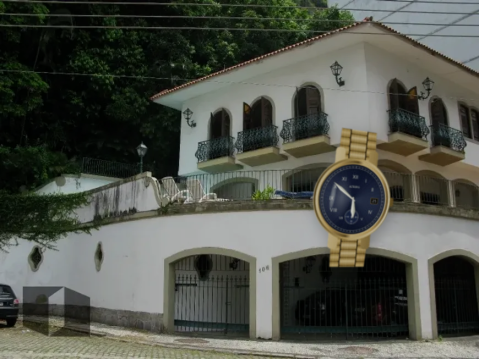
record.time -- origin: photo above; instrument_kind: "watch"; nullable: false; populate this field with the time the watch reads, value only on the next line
5:51
